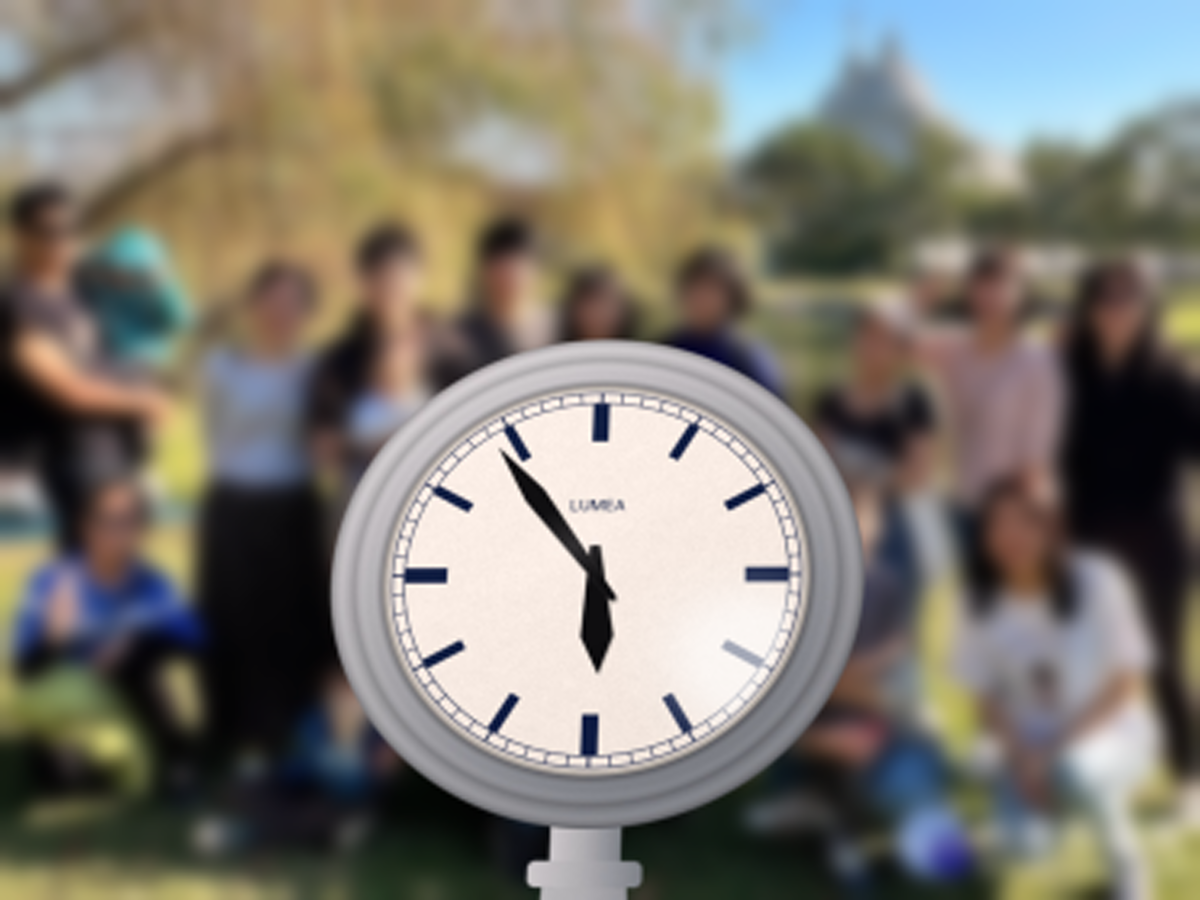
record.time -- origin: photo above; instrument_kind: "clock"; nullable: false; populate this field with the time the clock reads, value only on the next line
5:54
